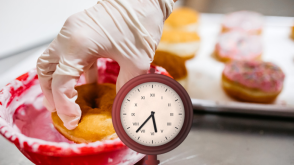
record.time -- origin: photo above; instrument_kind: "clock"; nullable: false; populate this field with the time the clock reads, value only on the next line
5:37
